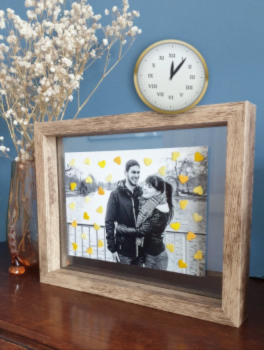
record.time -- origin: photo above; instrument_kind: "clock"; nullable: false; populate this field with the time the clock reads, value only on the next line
12:06
